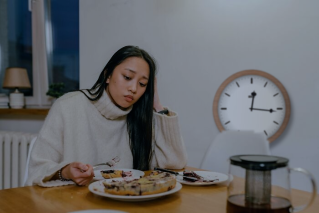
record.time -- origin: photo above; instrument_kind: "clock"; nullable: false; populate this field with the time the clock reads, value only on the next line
12:16
